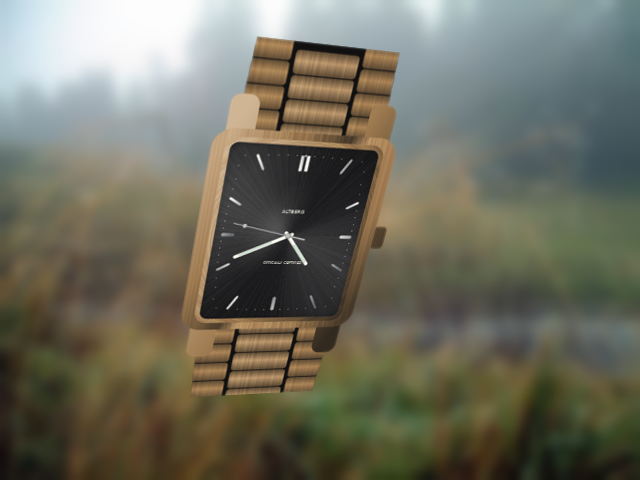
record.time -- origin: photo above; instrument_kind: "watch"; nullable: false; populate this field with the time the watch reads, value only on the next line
4:40:47
